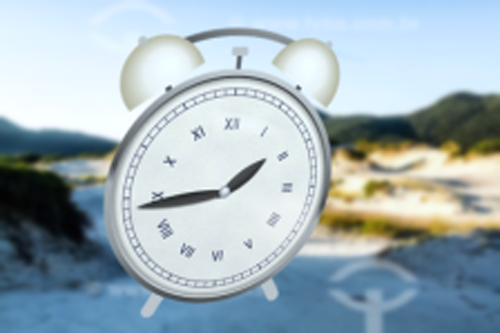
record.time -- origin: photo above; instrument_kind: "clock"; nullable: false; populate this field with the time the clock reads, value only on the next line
1:44
